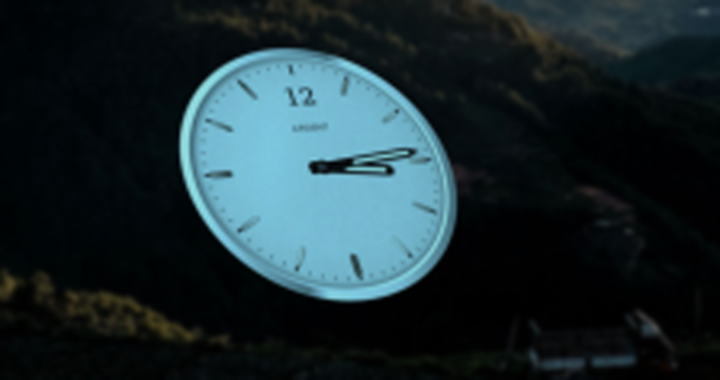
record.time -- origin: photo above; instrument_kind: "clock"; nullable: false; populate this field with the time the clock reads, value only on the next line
3:14
